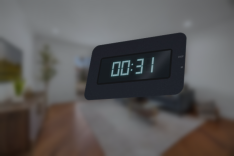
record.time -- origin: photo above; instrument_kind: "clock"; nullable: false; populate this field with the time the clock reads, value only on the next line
0:31
